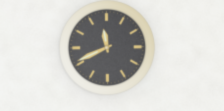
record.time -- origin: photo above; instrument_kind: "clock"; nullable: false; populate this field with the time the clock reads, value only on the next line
11:41
